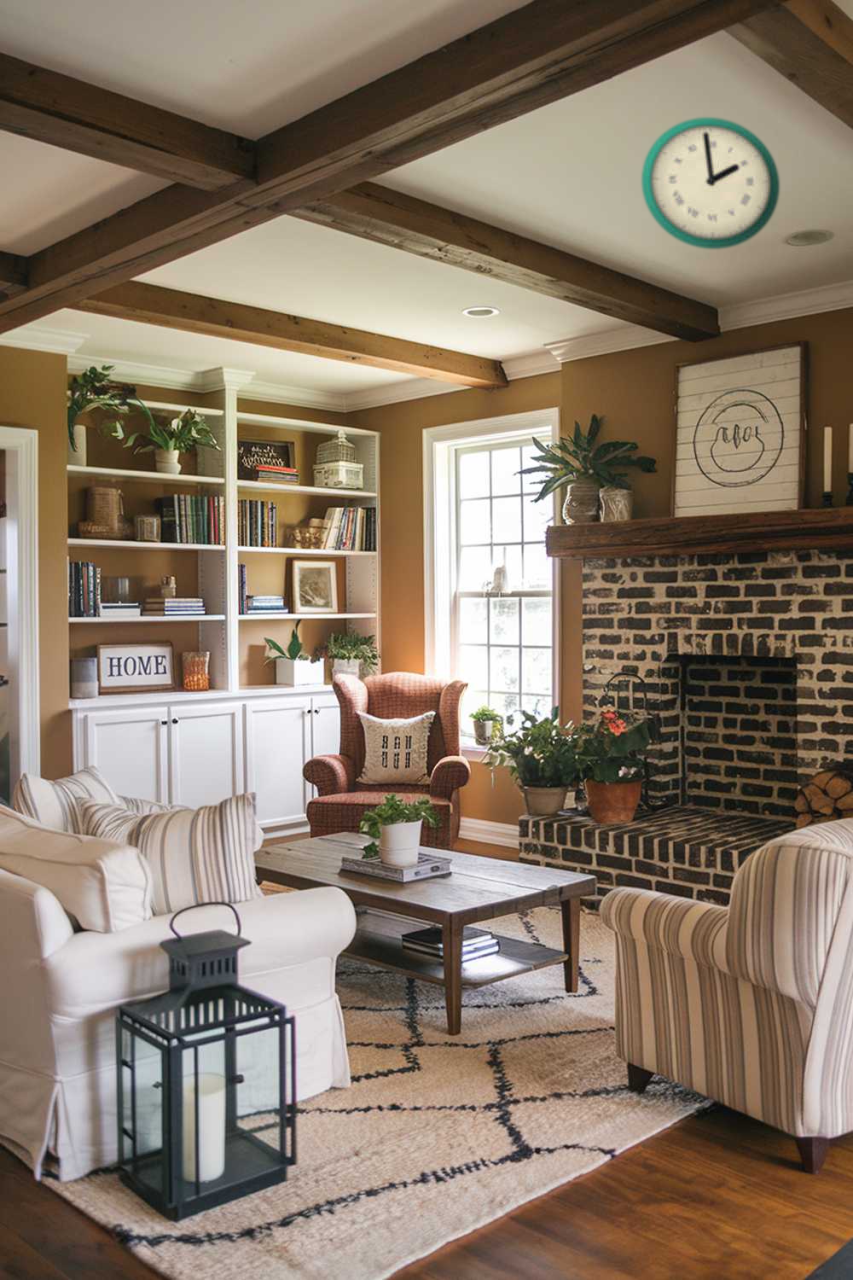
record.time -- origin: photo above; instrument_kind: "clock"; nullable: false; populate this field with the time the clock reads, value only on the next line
1:59
